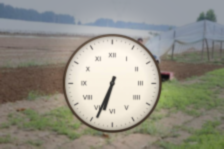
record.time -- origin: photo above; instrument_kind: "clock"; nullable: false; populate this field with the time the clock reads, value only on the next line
6:34
